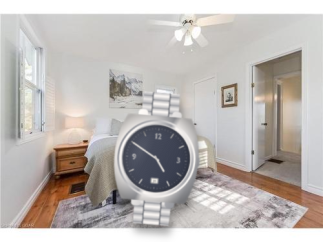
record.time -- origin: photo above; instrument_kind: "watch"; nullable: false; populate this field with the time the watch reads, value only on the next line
4:50
